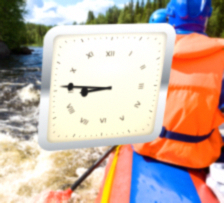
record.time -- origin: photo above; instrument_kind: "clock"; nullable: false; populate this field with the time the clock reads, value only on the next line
8:46
